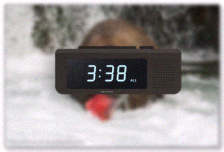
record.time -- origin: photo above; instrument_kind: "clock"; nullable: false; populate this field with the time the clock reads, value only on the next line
3:38
